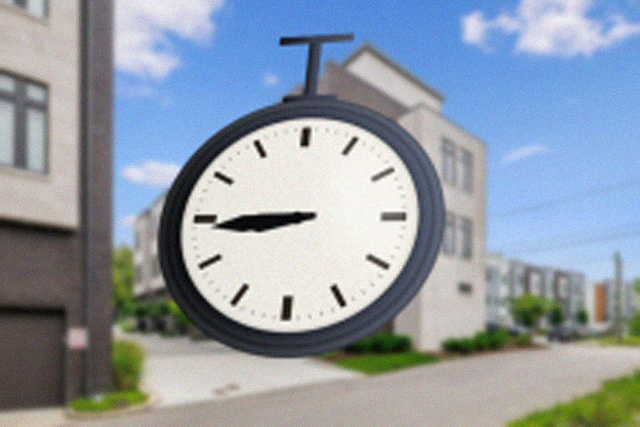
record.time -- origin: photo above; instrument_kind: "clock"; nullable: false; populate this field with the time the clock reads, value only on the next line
8:44
